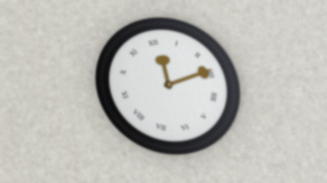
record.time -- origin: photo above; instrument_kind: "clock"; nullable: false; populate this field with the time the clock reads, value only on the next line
12:14
